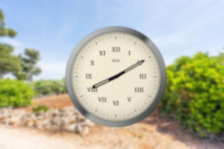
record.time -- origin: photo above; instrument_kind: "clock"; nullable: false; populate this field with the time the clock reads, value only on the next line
8:10
